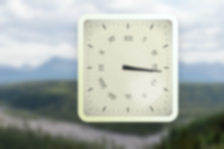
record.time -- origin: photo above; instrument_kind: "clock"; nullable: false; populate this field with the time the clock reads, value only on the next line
3:16
